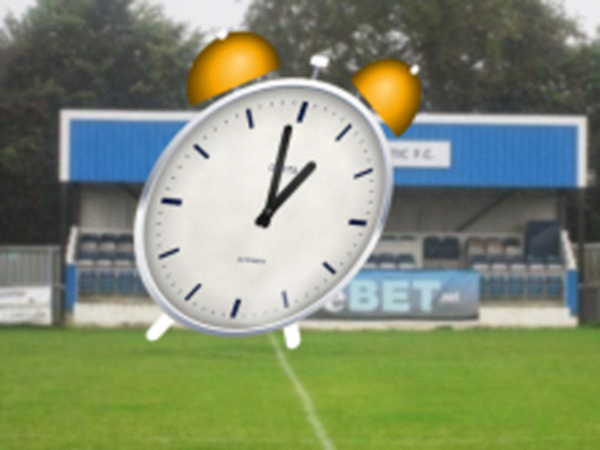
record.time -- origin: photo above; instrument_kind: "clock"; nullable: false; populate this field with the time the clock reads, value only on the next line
12:59
